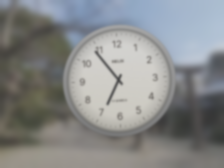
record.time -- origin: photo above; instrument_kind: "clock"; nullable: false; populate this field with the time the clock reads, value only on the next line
6:54
